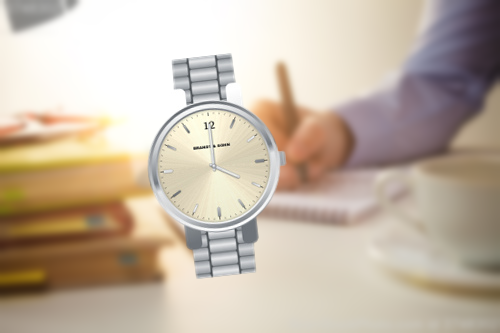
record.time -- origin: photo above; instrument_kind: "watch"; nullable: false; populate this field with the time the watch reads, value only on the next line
4:00
